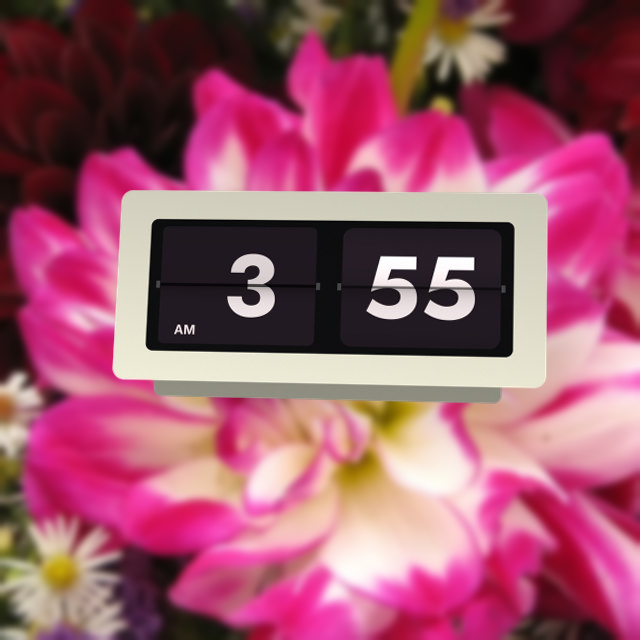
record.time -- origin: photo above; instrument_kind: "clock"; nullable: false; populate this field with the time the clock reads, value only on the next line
3:55
